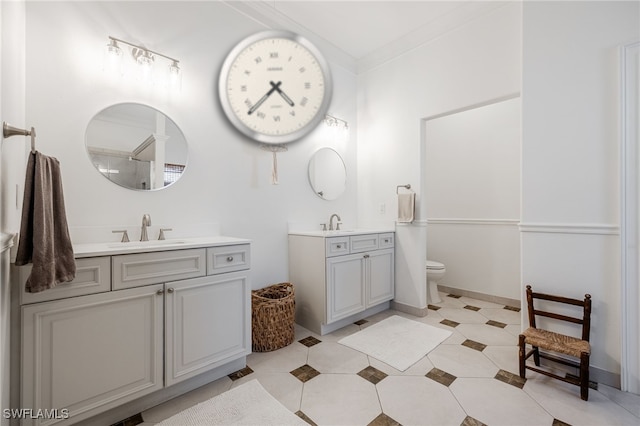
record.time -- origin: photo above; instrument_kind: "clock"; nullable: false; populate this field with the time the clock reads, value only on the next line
4:38
